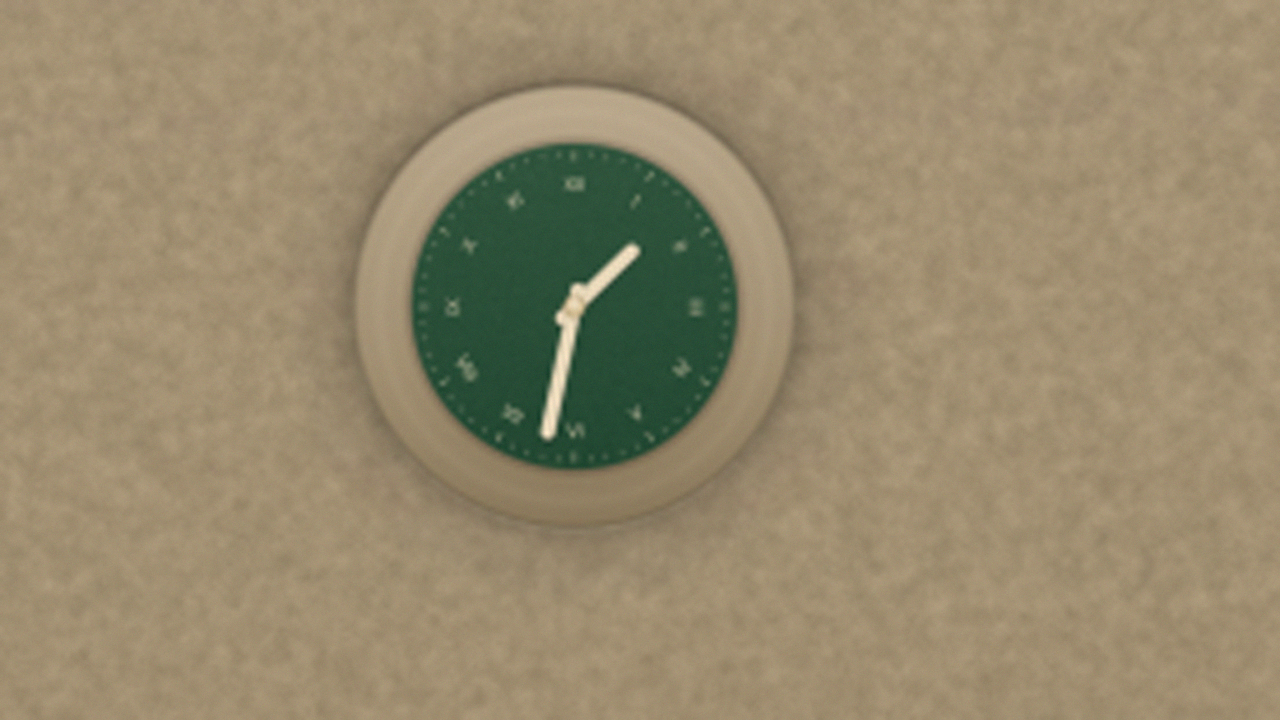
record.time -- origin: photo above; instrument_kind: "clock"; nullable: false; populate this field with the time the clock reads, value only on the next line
1:32
